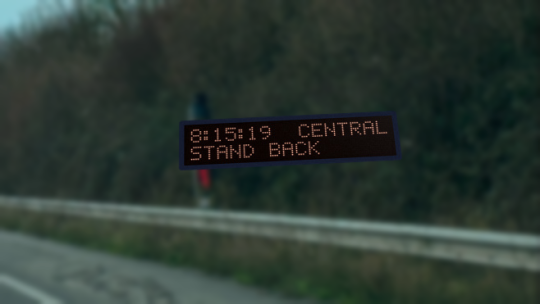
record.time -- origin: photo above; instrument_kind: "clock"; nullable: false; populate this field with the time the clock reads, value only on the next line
8:15:19
